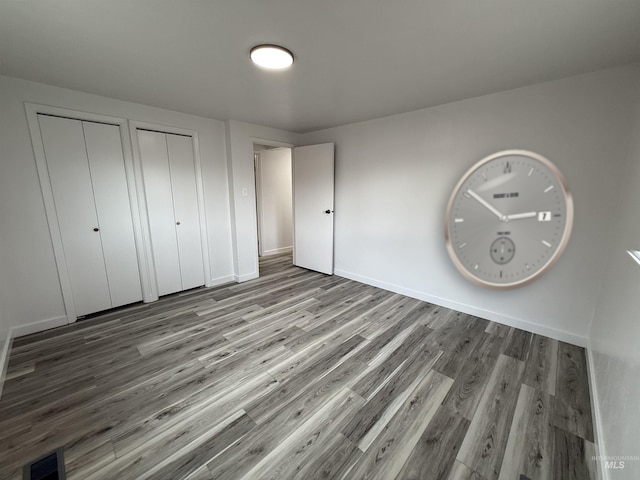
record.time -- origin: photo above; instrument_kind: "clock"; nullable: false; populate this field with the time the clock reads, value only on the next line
2:51
